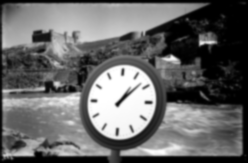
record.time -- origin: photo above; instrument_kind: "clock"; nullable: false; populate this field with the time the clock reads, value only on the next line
1:08
